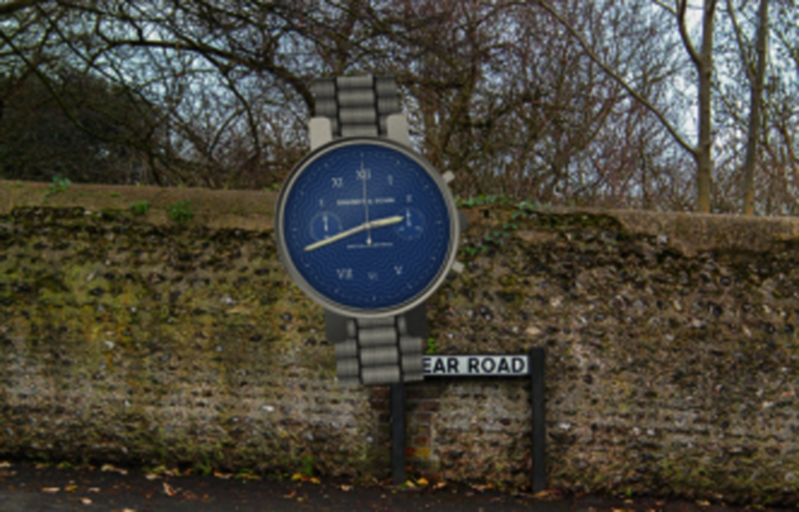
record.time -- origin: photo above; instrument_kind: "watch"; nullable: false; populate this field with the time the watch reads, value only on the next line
2:42
